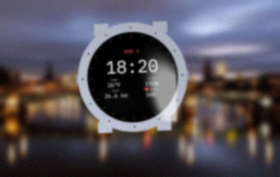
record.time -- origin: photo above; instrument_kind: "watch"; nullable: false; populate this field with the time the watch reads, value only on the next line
18:20
